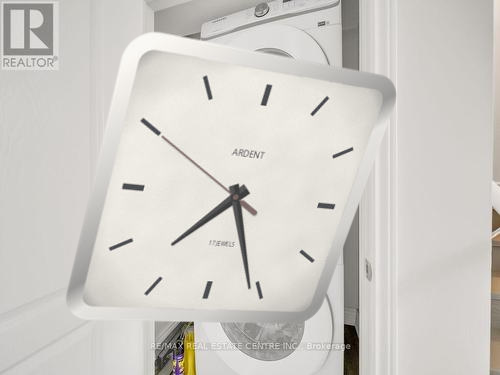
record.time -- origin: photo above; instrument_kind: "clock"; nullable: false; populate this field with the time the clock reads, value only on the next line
7:25:50
